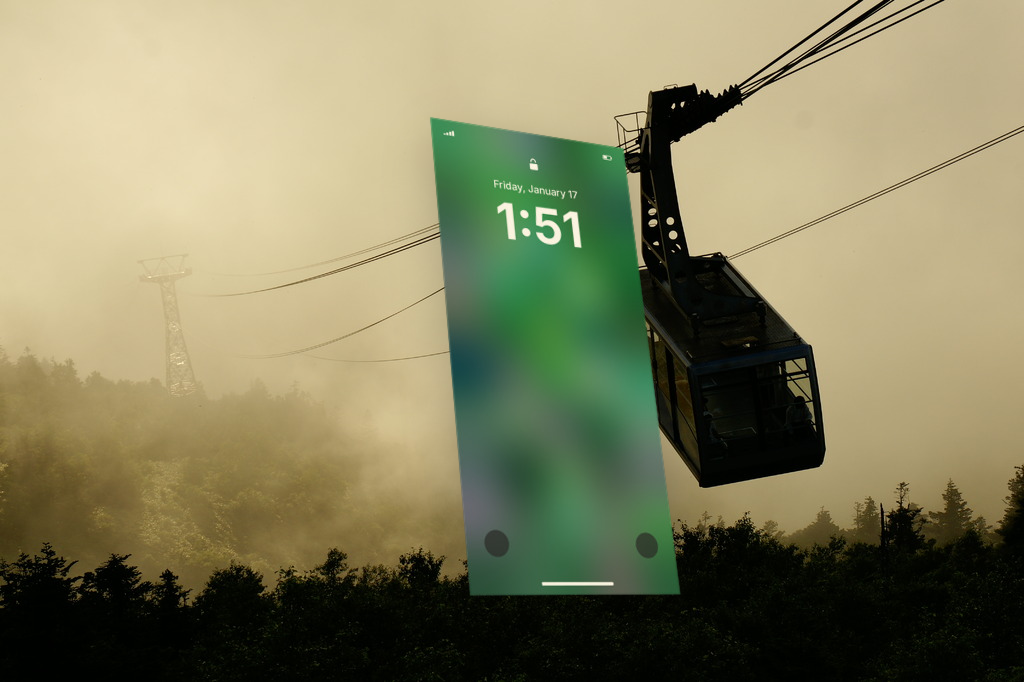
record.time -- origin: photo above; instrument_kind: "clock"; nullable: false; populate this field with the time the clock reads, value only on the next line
1:51
